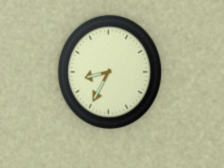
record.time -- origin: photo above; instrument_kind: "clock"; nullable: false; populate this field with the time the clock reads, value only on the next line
8:35
